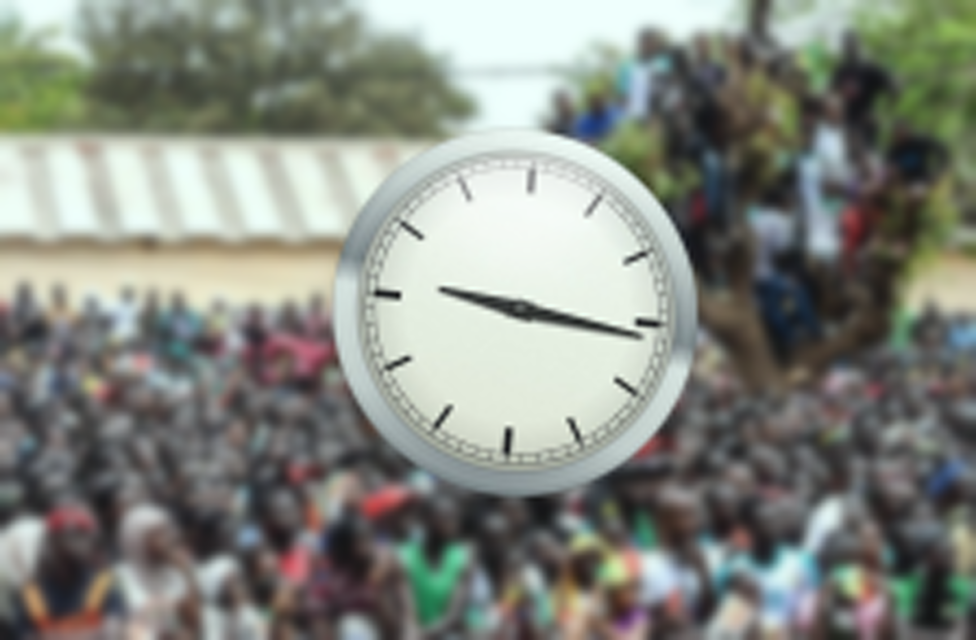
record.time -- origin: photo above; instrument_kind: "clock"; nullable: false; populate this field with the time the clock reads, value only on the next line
9:16
